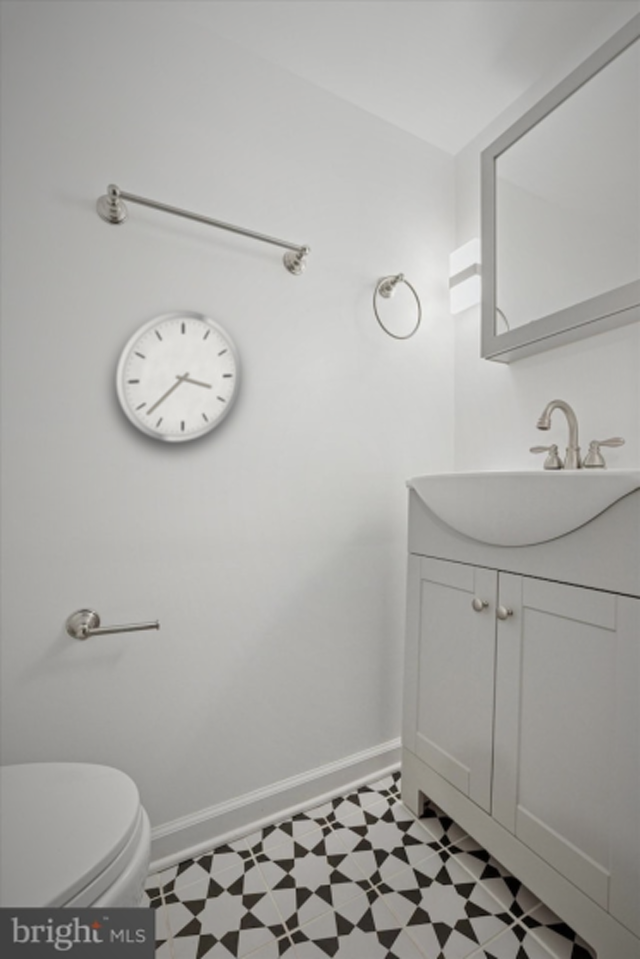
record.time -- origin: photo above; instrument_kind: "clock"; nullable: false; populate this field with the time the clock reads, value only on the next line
3:38
